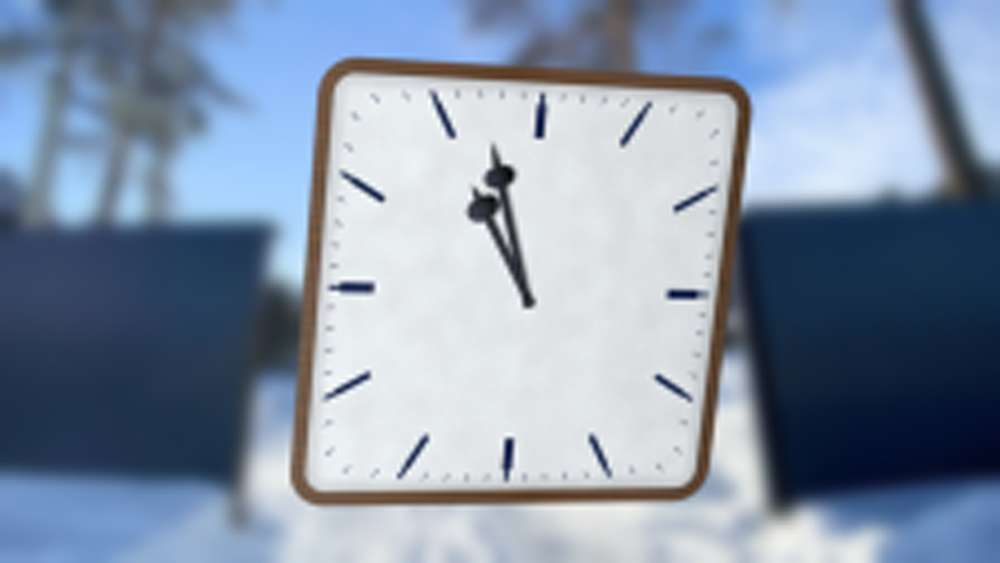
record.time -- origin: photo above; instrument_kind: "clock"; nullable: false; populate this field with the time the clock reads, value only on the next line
10:57
